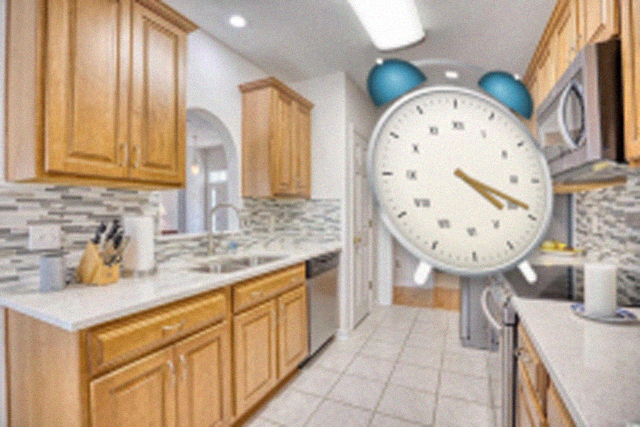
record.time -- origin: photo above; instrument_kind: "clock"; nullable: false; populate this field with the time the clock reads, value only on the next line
4:19
